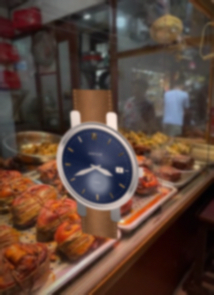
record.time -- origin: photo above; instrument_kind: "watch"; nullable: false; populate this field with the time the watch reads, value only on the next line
3:41
